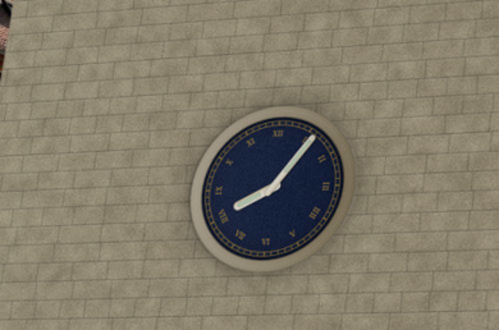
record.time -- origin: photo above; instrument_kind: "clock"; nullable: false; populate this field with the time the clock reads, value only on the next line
8:06
